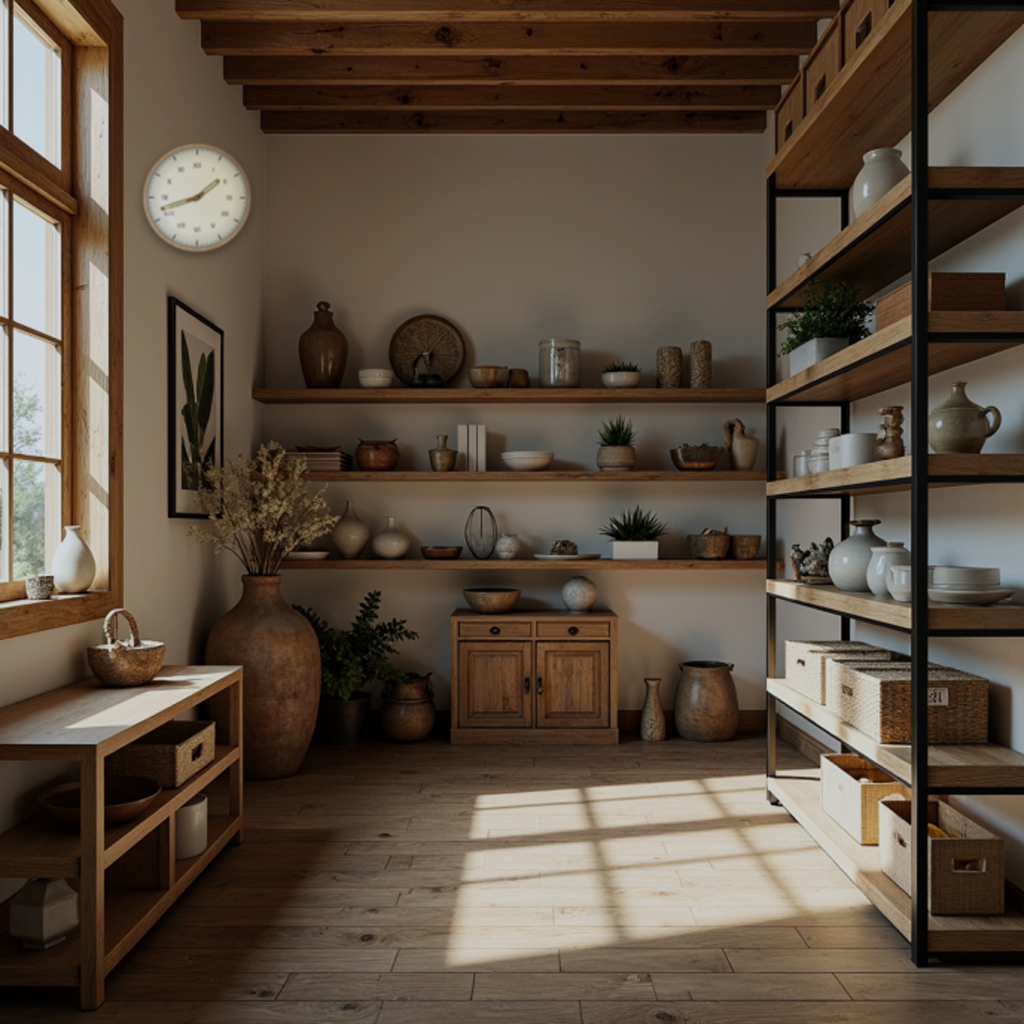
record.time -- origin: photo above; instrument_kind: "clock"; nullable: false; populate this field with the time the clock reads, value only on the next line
1:42
